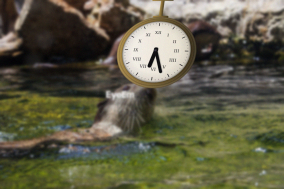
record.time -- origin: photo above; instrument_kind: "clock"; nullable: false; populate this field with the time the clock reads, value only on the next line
6:27
